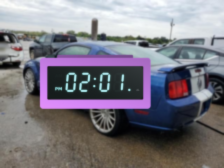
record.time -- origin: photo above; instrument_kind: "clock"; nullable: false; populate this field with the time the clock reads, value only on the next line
2:01
